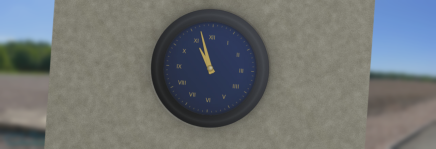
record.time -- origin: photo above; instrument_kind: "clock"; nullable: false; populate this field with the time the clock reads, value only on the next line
10:57
